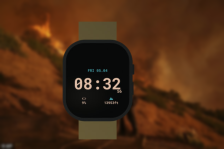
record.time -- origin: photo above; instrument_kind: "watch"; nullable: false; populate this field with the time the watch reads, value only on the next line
8:32
